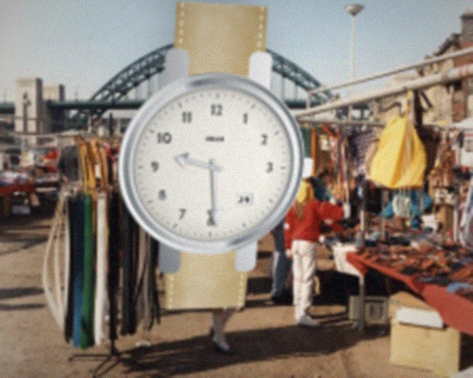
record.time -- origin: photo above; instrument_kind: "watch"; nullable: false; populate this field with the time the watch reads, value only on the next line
9:29
